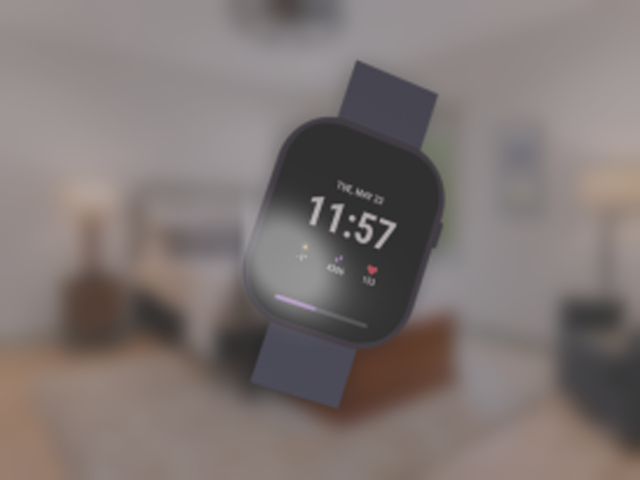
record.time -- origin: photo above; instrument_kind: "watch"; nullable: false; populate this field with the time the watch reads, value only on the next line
11:57
